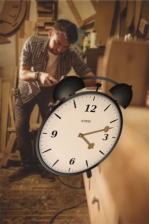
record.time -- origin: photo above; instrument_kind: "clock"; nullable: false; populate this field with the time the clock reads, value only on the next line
4:12
